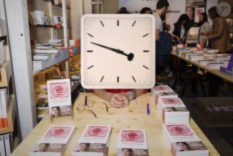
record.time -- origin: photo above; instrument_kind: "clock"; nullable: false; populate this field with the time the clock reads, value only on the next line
3:48
